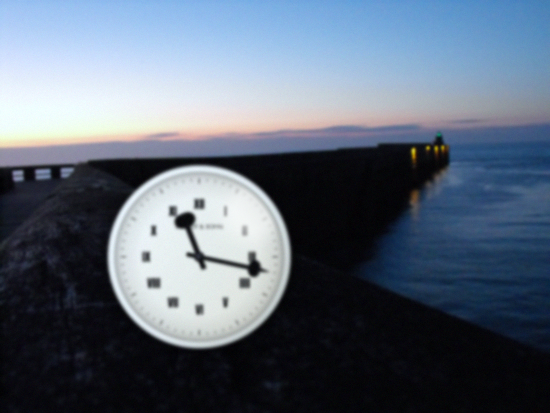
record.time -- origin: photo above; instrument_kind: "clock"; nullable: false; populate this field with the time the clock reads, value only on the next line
11:17
